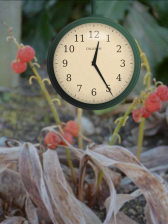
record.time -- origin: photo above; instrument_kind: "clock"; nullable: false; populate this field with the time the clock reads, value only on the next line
12:25
